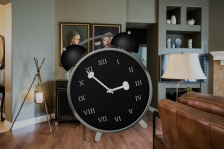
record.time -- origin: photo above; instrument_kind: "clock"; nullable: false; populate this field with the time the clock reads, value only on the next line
2:54
